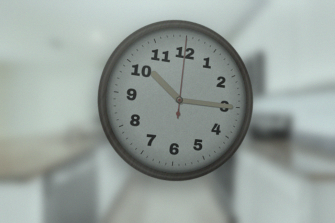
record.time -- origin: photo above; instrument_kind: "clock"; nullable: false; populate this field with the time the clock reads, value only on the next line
10:15:00
